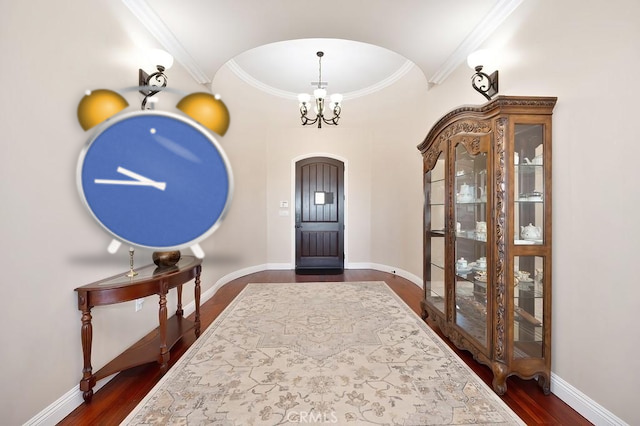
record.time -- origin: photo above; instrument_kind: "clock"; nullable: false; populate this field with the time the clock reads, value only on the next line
9:45
